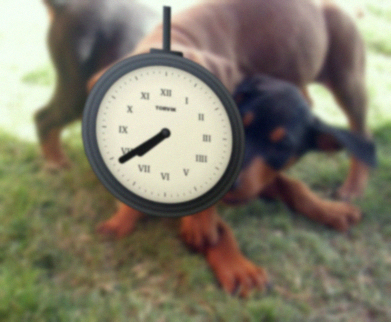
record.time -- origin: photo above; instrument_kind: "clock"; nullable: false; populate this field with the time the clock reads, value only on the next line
7:39
